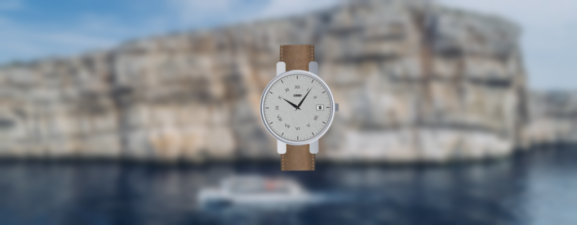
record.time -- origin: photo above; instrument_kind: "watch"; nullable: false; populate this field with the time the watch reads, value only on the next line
10:06
